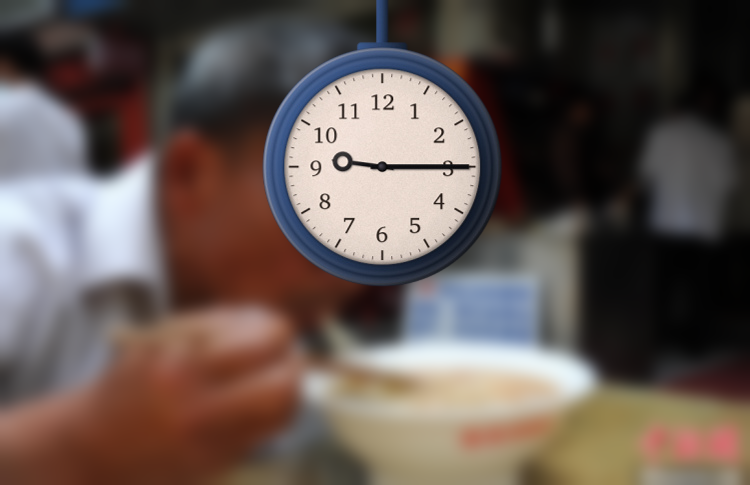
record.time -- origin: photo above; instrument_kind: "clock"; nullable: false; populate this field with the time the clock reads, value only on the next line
9:15
